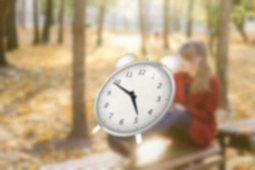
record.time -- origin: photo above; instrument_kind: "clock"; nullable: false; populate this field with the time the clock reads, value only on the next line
4:49
